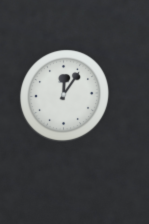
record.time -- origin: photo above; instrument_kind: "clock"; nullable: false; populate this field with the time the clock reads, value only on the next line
12:06
